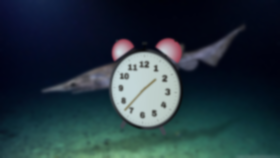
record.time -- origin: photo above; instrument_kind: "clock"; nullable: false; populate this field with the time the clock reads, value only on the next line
1:37
